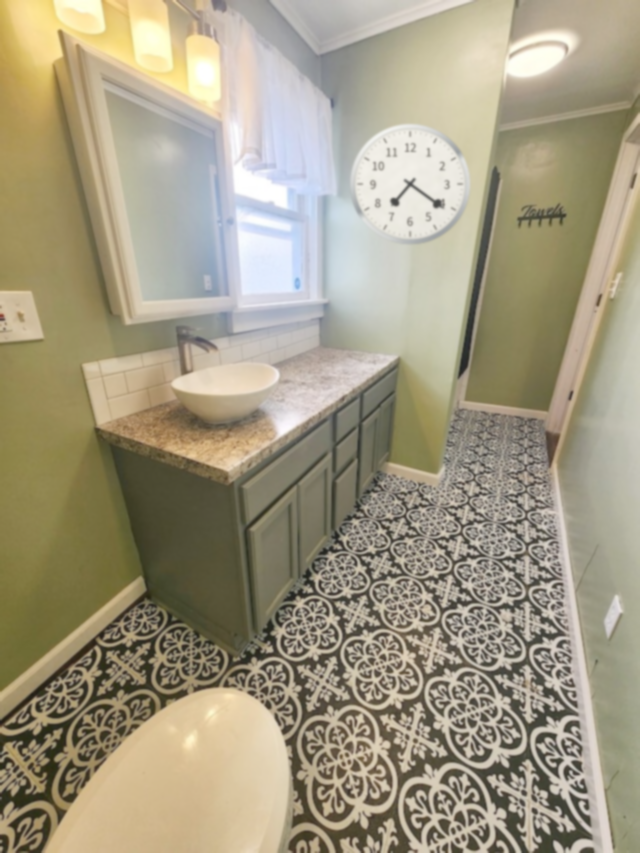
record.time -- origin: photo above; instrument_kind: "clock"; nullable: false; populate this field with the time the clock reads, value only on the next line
7:21
